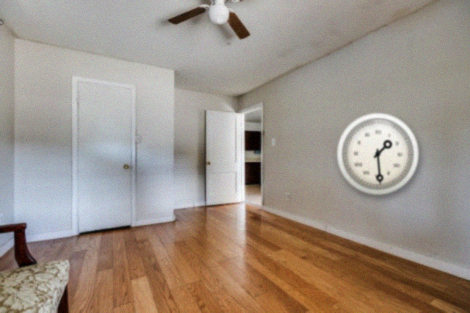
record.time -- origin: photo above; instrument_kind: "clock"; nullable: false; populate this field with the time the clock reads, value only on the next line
1:29
